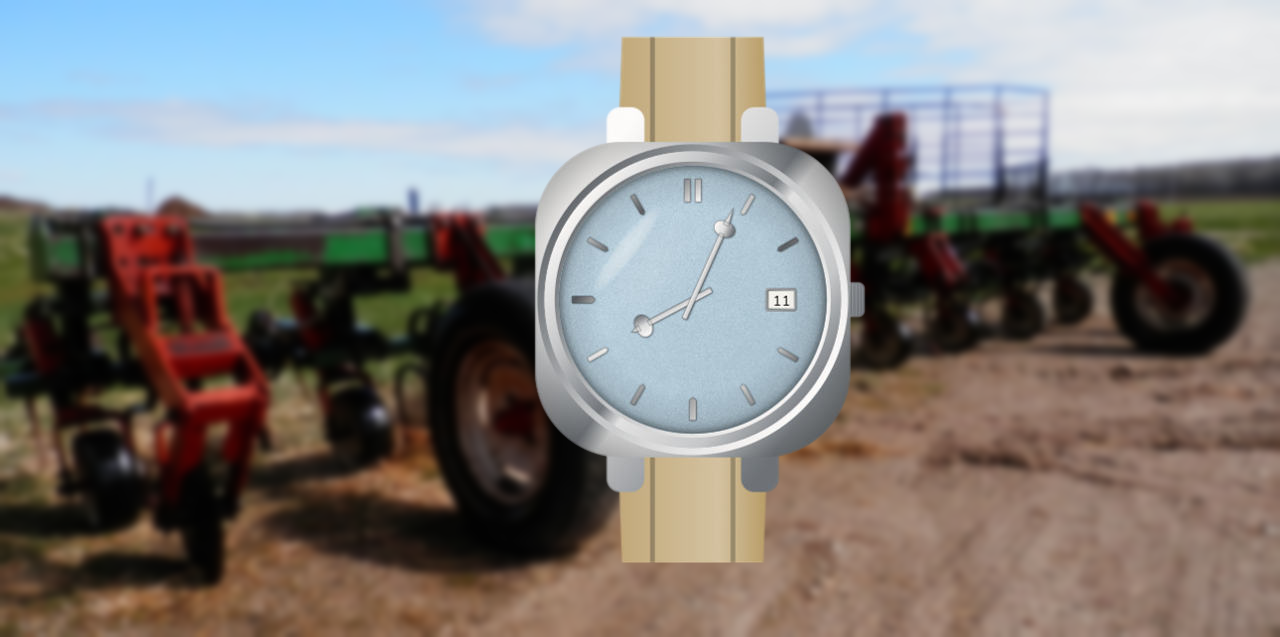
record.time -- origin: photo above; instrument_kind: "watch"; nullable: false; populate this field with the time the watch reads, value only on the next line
8:04
